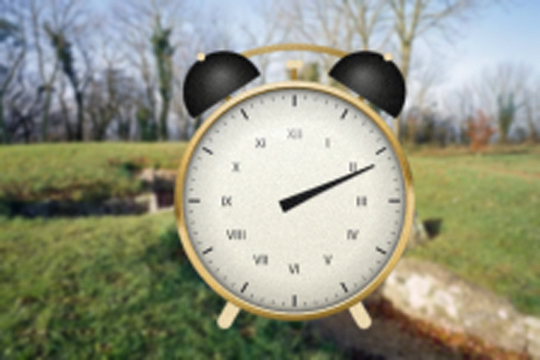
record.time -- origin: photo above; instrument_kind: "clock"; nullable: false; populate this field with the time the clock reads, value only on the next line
2:11
